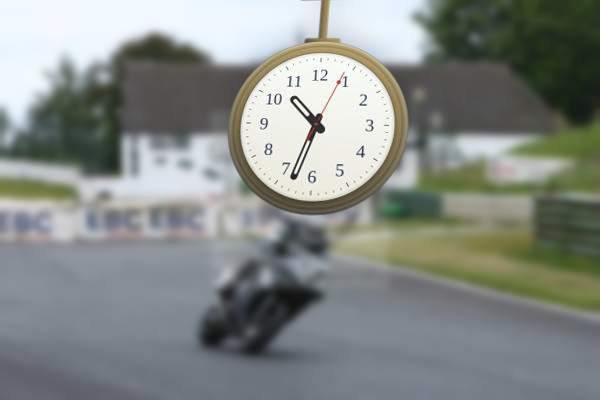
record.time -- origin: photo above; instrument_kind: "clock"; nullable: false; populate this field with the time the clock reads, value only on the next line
10:33:04
